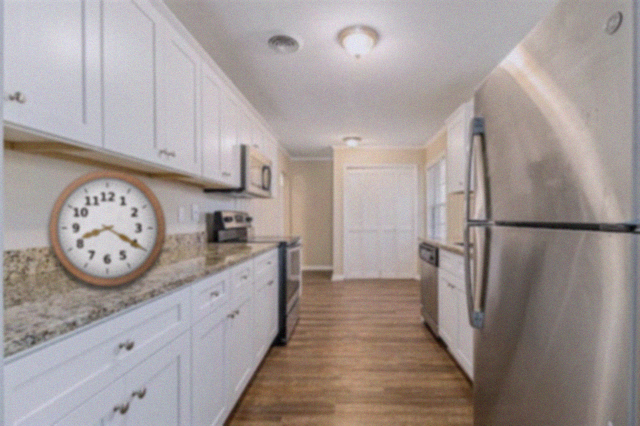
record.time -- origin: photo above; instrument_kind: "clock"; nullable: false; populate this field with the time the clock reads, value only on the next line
8:20
